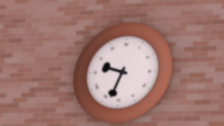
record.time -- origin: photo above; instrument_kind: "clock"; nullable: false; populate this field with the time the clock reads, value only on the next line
9:33
